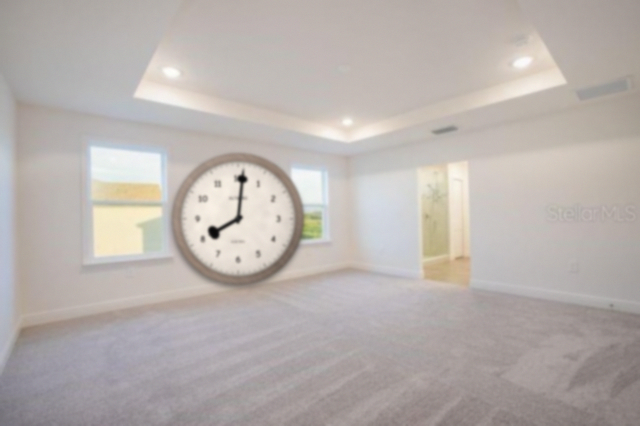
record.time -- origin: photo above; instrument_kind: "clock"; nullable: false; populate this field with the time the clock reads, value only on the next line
8:01
